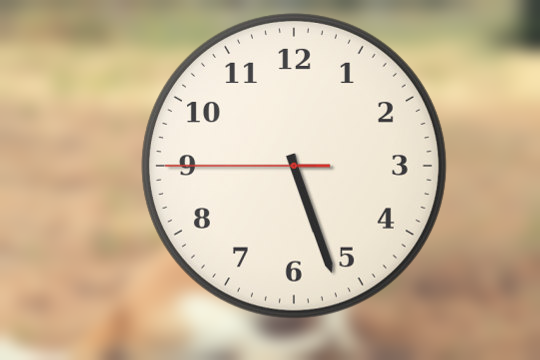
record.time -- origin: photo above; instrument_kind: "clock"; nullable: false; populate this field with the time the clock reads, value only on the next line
5:26:45
